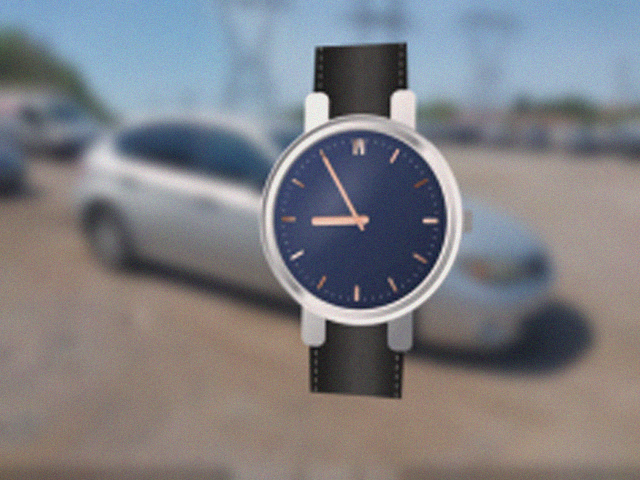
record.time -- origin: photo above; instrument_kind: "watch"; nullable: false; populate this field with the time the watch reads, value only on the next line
8:55
